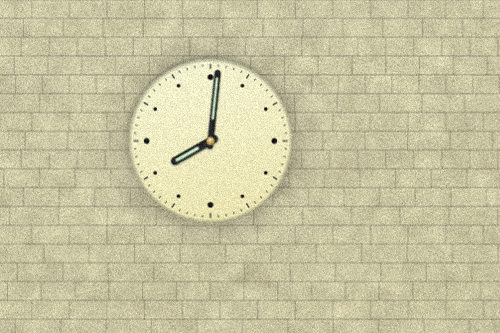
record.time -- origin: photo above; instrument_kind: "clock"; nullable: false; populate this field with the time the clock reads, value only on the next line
8:01
